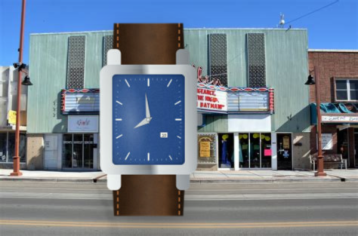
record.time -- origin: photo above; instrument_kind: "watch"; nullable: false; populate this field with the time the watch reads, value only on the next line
7:59
